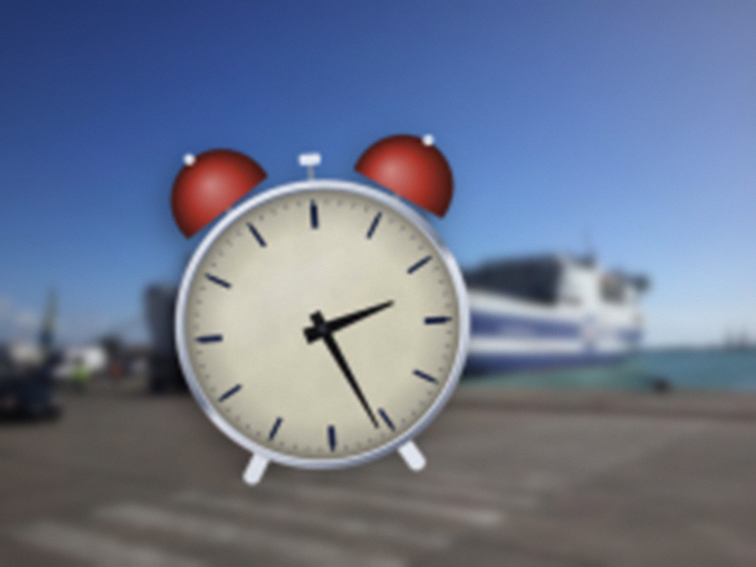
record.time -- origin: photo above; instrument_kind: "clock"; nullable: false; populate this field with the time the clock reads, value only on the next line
2:26
